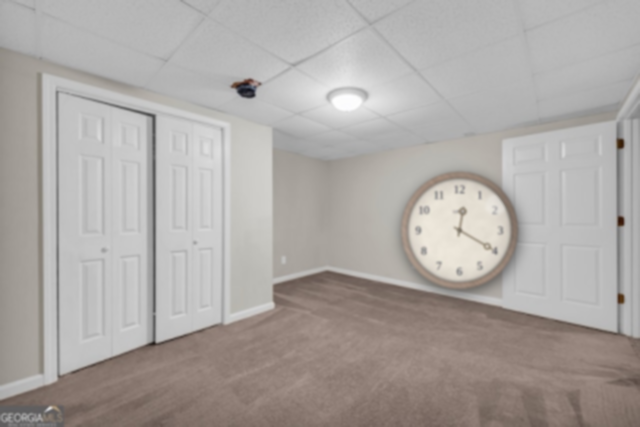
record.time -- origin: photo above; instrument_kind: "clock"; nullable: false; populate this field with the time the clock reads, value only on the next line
12:20
